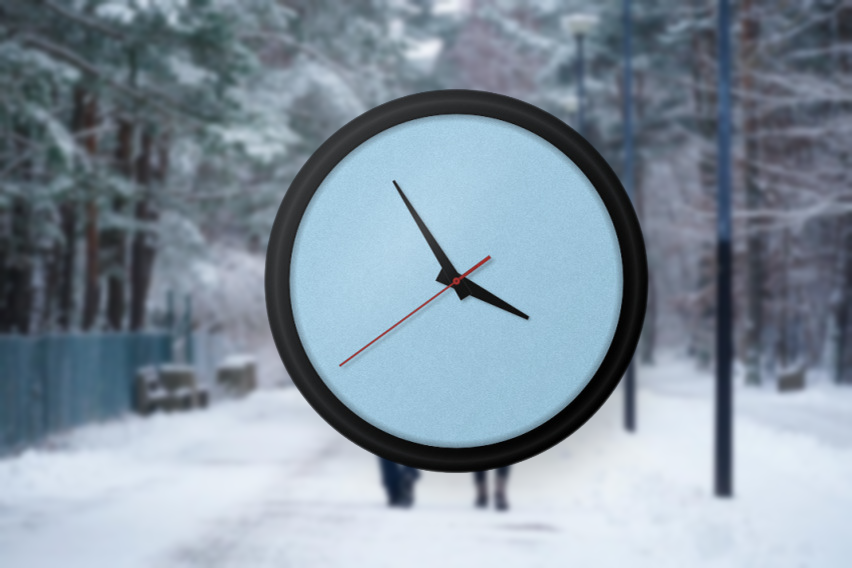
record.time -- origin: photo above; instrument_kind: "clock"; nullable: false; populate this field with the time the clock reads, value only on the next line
3:54:39
